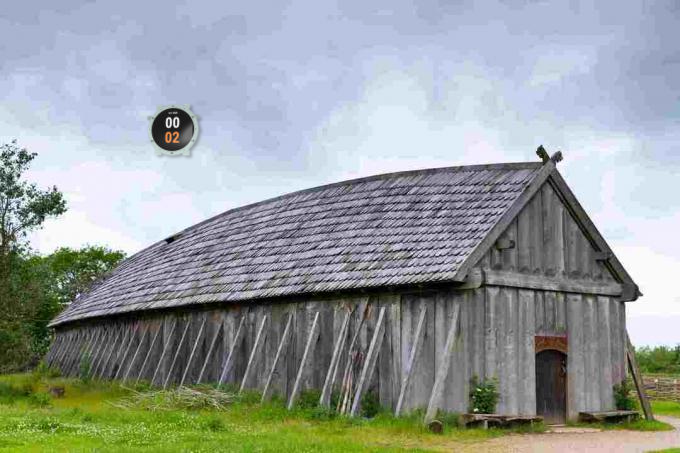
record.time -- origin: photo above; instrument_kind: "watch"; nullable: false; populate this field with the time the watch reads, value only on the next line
0:02
